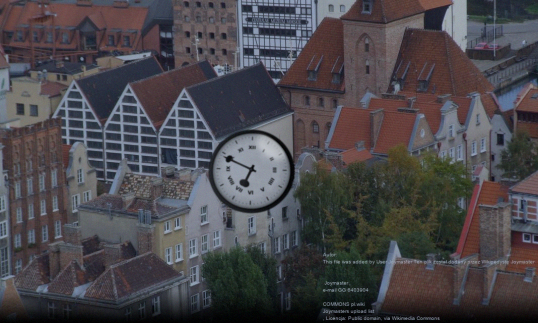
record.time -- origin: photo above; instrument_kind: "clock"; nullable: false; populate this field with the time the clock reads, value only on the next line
6:49
